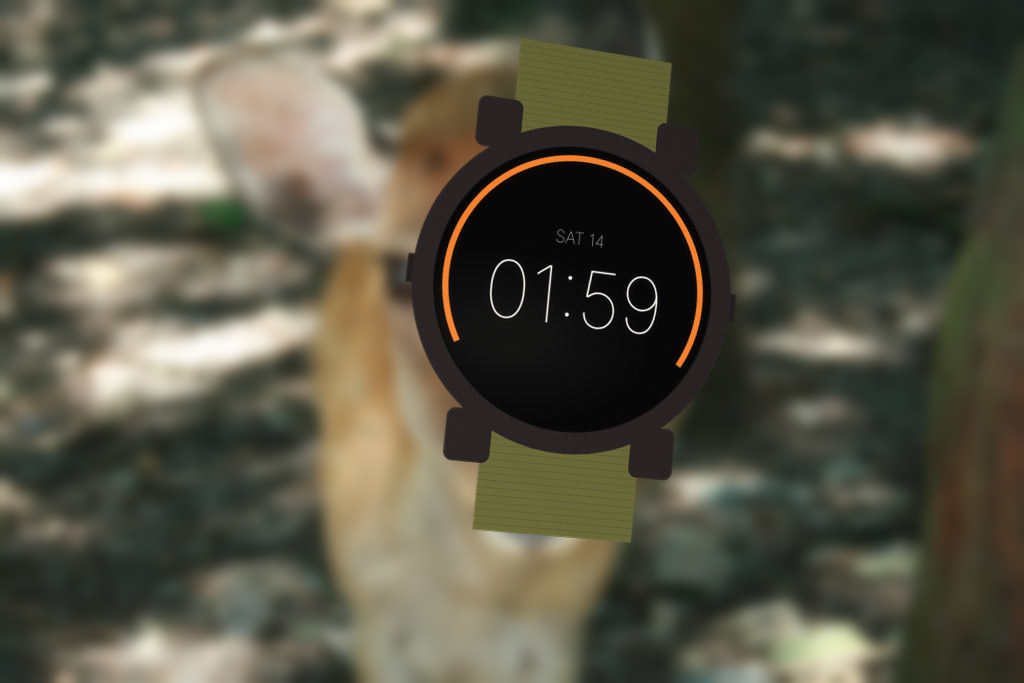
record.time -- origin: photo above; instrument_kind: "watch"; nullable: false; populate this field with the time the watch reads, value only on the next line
1:59
